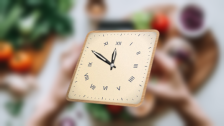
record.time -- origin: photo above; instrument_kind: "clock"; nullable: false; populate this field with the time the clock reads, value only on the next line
11:50
